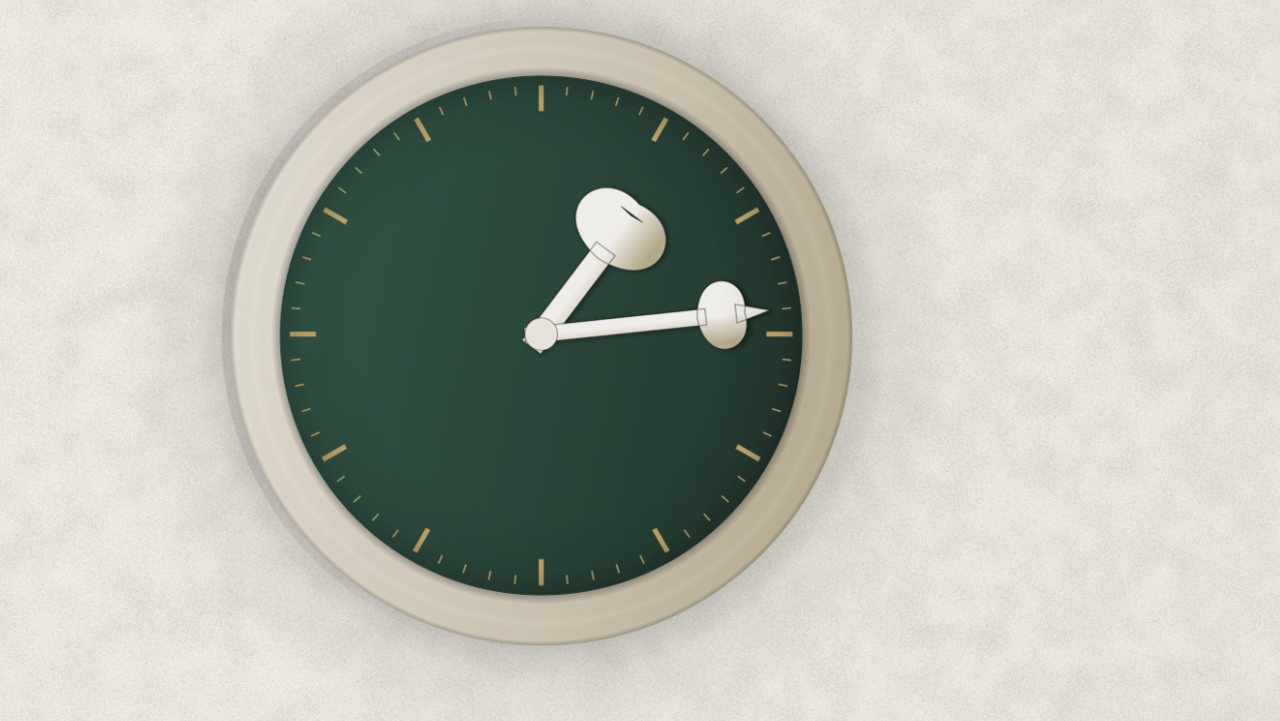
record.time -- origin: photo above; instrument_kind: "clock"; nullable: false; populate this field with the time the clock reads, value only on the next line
1:14
